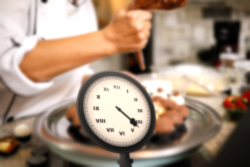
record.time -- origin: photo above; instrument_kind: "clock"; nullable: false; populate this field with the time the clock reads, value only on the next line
4:22
